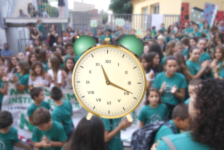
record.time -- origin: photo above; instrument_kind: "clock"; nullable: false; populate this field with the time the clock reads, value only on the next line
11:19
